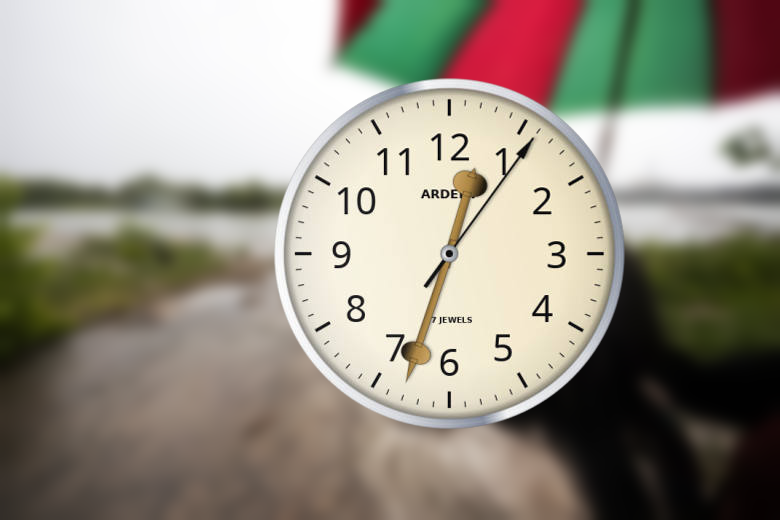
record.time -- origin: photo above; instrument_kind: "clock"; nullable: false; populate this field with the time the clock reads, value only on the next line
12:33:06
